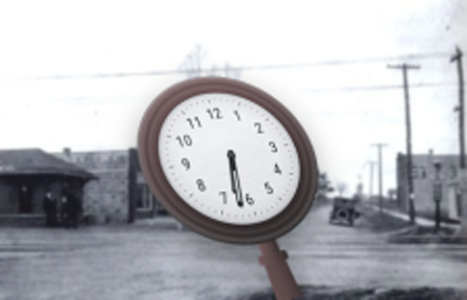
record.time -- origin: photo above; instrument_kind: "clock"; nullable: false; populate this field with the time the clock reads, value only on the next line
6:32
